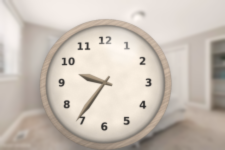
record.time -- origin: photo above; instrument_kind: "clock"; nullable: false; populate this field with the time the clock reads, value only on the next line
9:36
